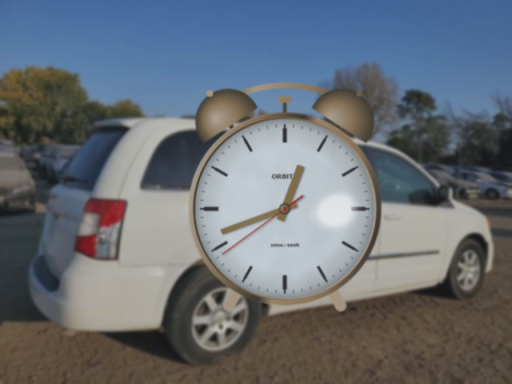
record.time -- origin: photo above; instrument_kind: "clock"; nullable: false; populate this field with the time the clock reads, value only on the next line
12:41:39
